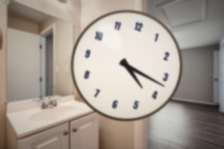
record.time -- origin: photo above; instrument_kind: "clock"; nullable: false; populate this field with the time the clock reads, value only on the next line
4:17
